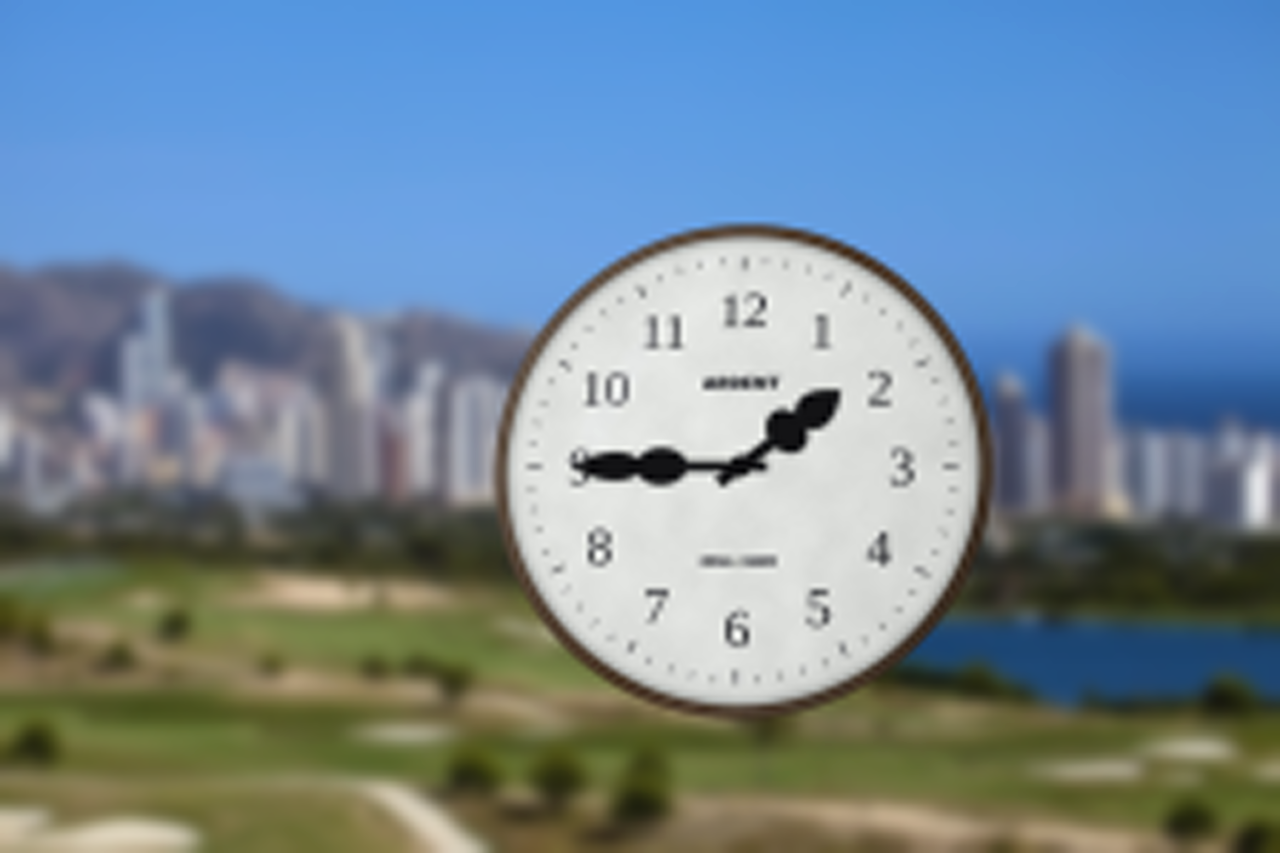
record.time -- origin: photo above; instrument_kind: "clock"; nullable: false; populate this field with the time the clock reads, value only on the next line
1:45
